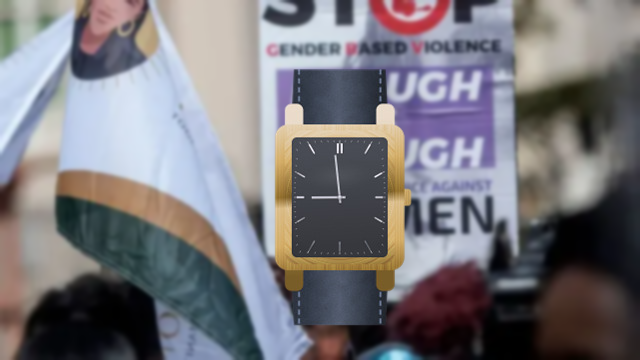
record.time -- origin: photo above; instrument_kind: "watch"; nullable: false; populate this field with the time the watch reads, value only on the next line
8:59
